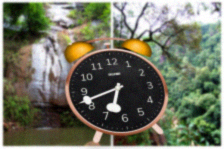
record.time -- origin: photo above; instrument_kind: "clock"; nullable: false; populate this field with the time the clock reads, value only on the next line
6:42
